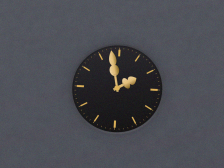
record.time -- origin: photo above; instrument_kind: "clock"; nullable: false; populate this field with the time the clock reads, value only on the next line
1:58
